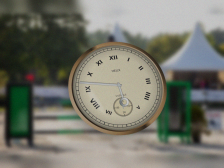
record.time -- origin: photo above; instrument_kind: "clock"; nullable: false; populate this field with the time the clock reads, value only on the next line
5:47
